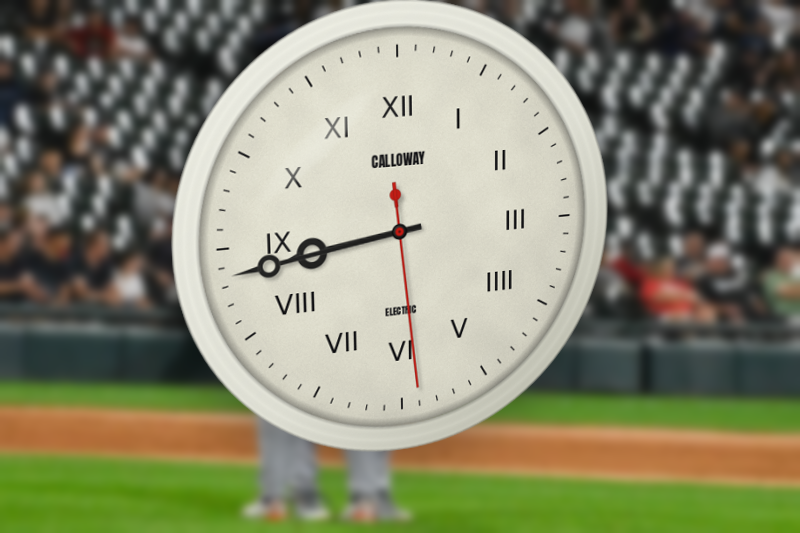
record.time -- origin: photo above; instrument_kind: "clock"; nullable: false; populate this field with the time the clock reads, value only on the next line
8:43:29
